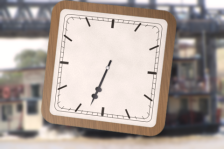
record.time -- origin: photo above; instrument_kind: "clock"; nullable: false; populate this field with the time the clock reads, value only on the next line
6:33
